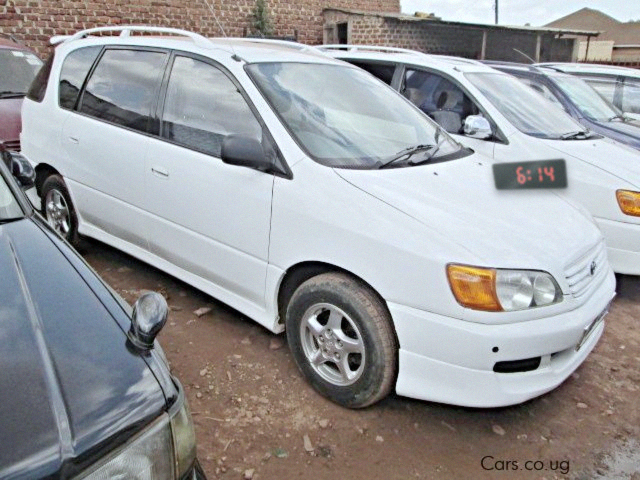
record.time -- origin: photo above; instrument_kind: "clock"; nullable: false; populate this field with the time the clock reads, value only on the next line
6:14
